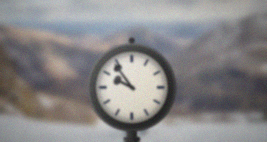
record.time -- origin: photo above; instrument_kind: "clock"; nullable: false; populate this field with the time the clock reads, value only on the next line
9:54
